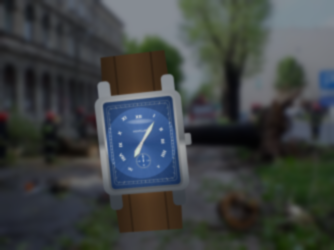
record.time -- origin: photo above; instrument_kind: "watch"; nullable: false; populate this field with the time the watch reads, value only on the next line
7:06
